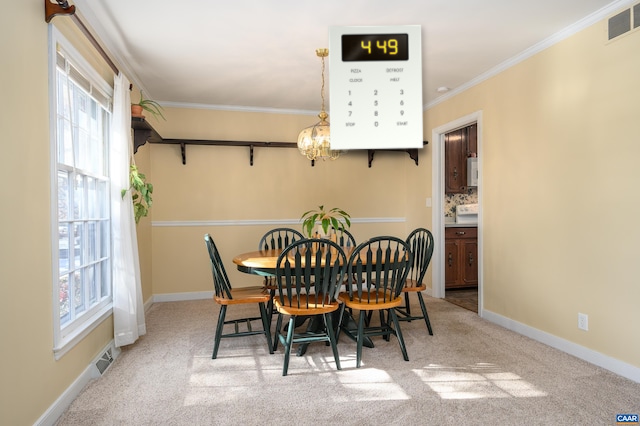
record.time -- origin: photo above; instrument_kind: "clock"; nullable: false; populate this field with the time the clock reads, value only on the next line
4:49
